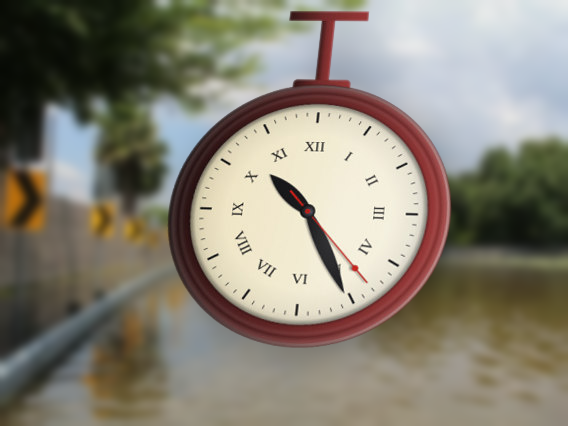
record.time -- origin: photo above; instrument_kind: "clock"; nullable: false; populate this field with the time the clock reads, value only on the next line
10:25:23
